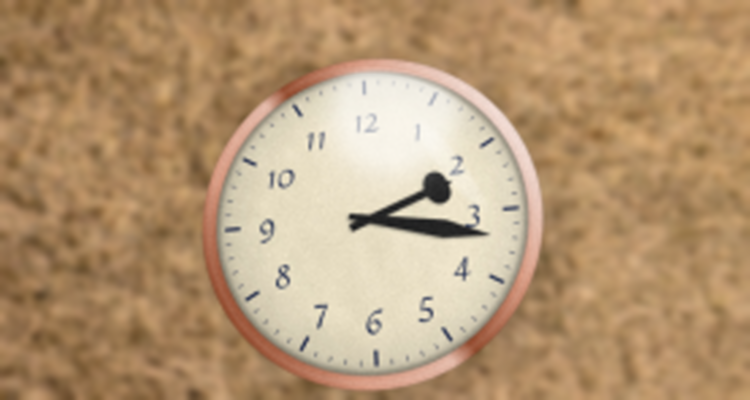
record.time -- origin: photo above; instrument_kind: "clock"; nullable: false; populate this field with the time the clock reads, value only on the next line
2:17
